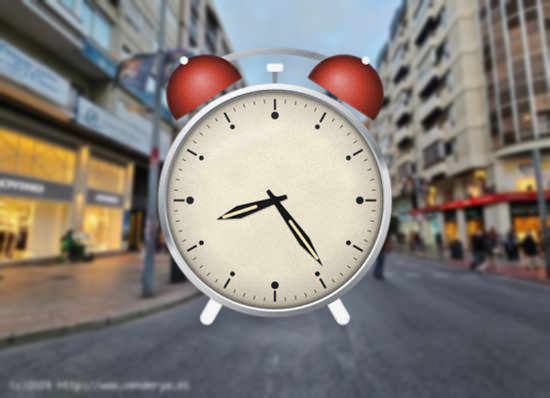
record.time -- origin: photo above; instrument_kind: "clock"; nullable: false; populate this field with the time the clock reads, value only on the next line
8:24
